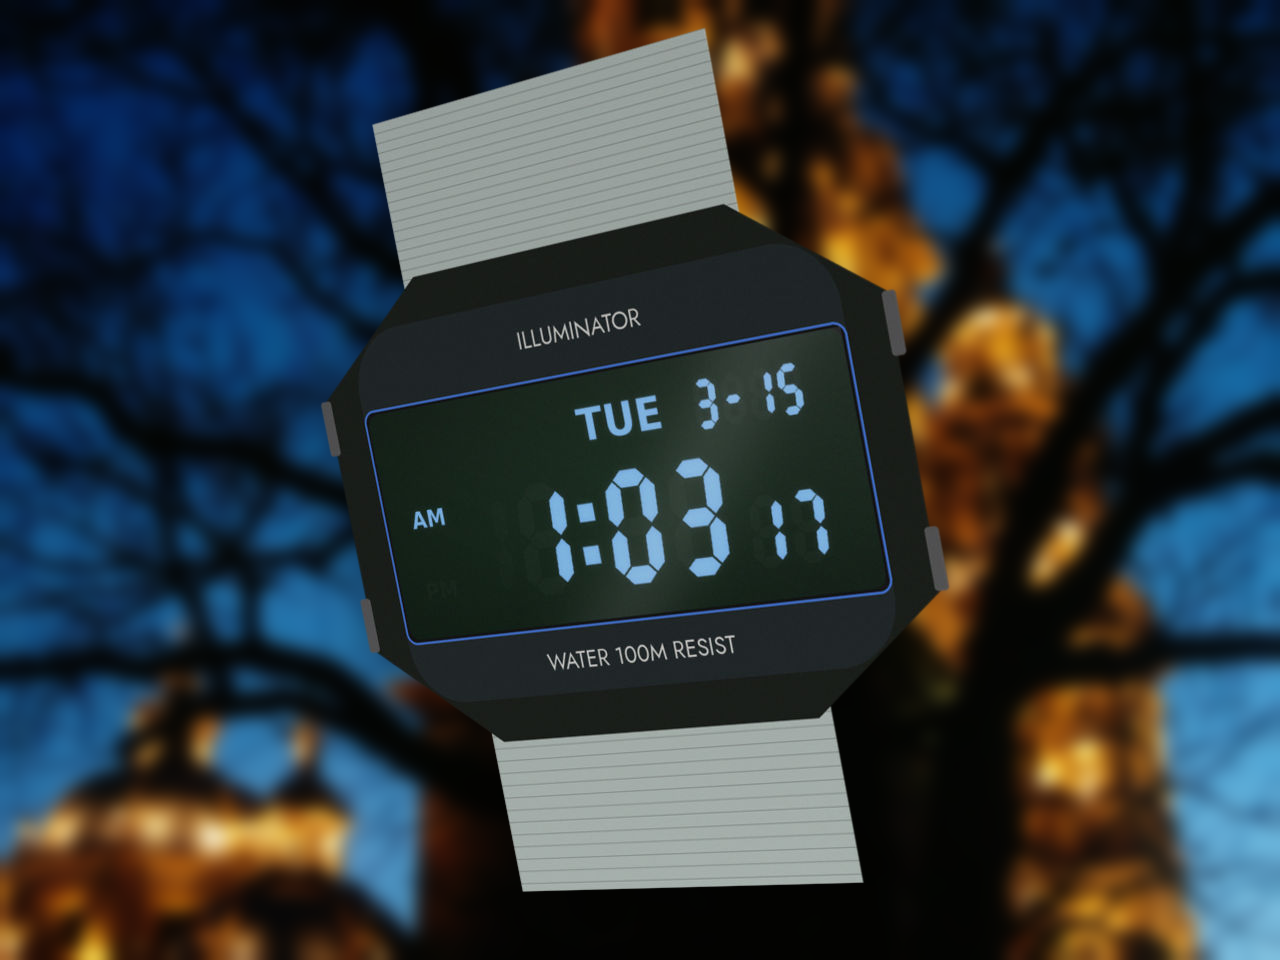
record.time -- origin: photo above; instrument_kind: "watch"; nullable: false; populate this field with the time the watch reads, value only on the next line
1:03:17
